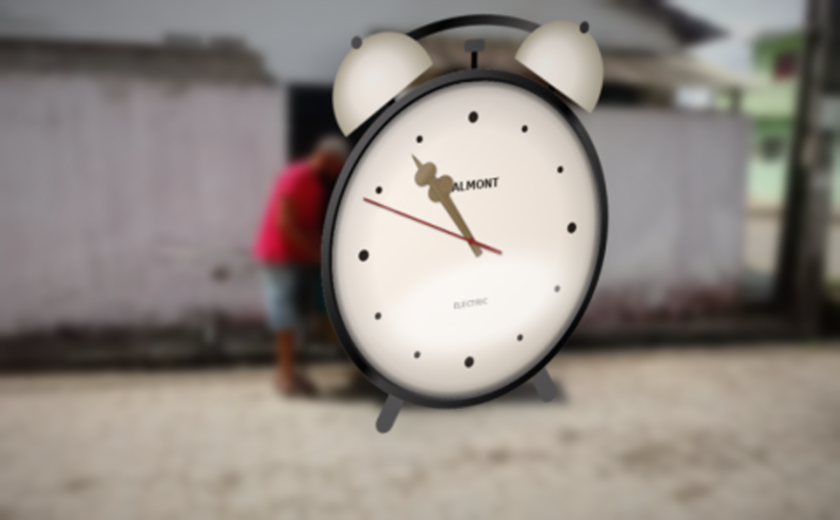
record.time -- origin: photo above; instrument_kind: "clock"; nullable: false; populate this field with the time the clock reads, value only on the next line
10:53:49
